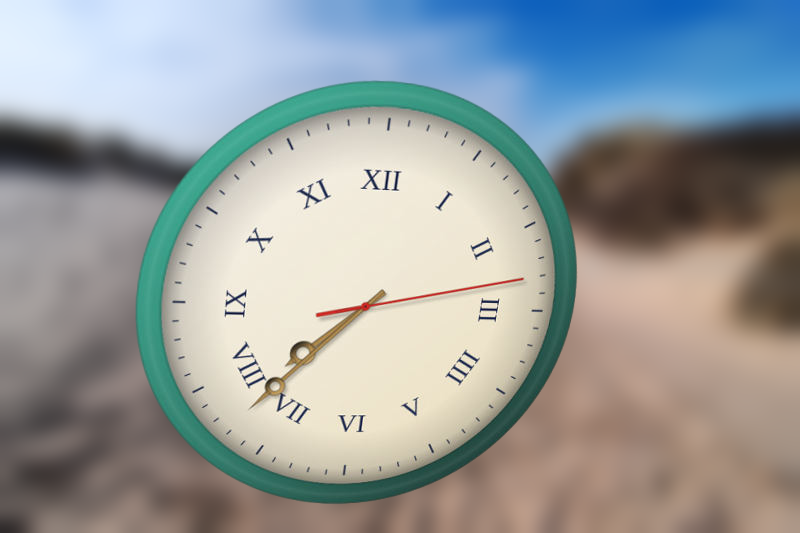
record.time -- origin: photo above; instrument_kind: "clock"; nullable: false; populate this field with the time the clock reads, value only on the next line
7:37:13
